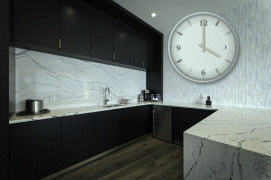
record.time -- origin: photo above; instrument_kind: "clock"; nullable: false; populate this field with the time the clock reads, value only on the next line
4:00
